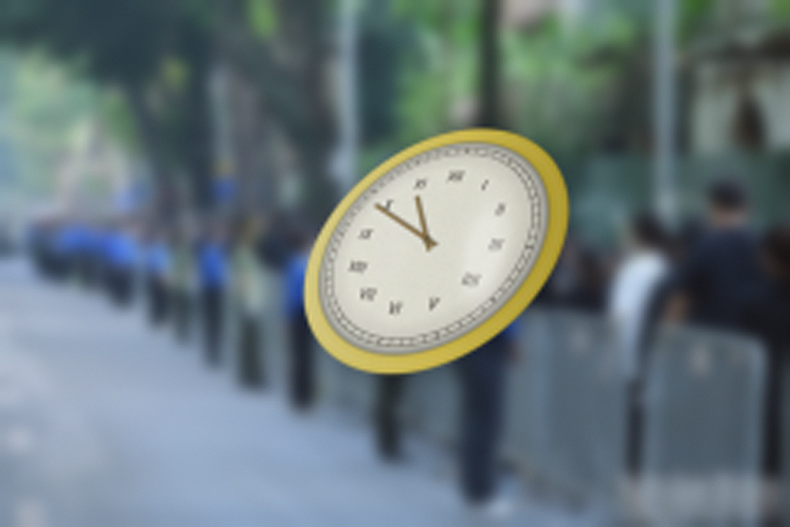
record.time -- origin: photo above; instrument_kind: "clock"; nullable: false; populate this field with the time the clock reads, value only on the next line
10:49
